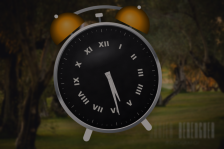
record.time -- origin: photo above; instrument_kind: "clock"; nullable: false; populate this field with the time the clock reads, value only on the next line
5:29
